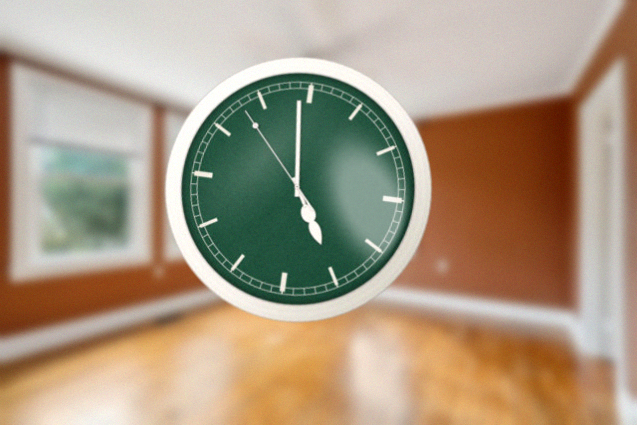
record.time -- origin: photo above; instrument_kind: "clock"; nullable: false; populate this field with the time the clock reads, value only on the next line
4:58:53
